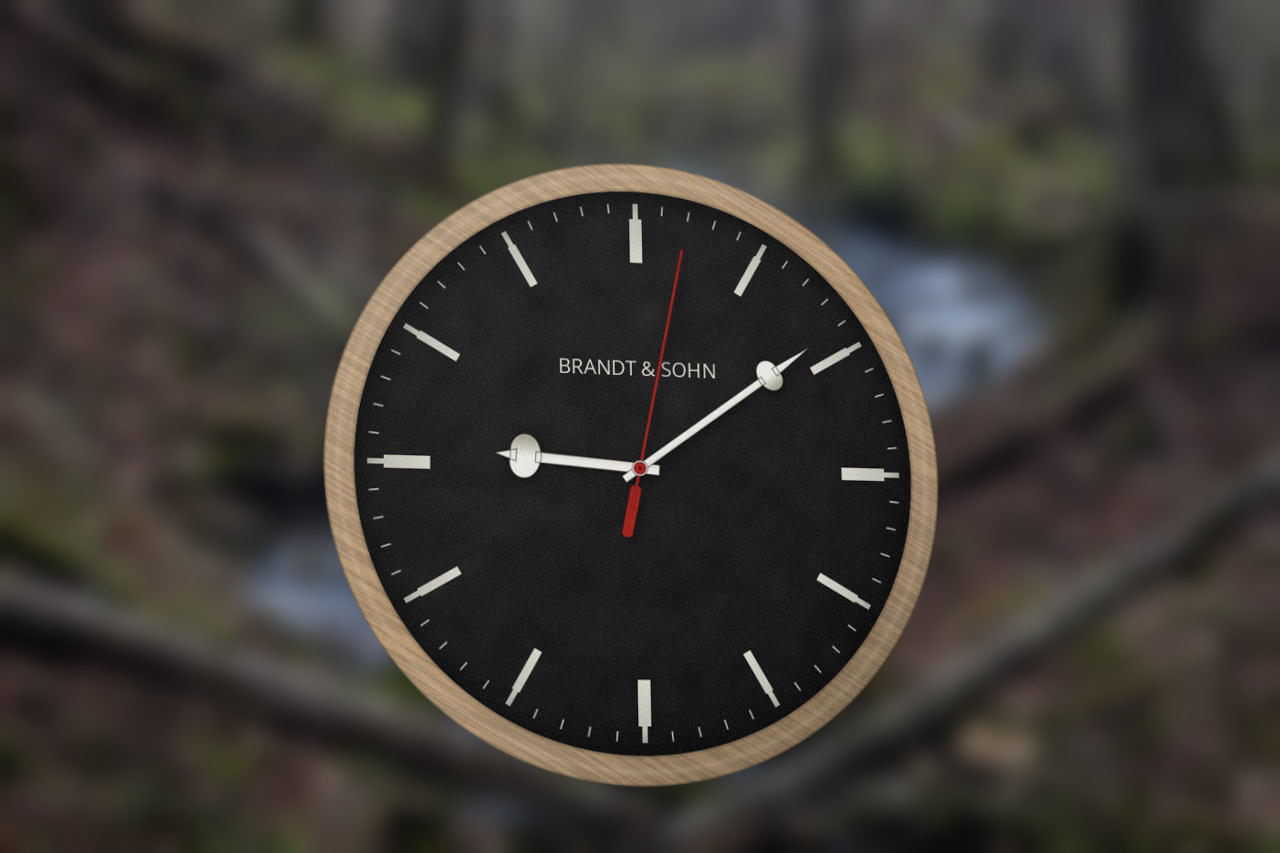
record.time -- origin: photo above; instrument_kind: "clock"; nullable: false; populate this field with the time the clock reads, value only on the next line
9:09:02
